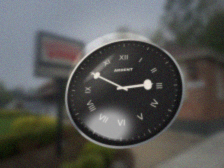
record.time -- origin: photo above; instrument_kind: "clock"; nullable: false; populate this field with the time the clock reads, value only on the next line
2:50
